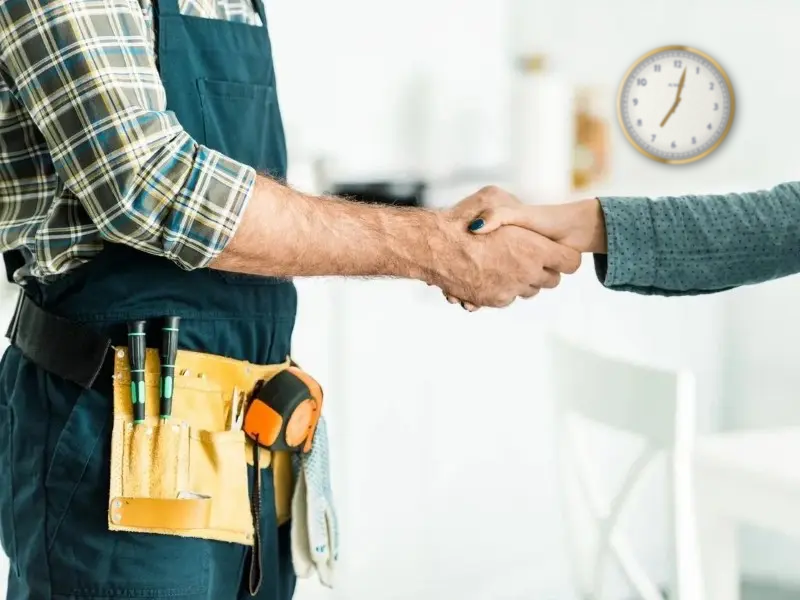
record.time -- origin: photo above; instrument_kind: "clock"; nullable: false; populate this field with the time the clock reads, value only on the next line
7:02
